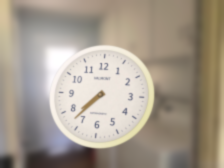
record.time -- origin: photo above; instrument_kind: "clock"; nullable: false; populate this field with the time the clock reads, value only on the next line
7:37
